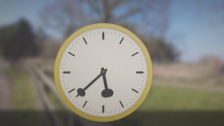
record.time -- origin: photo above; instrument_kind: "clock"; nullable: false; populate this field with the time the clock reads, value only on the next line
5:38
